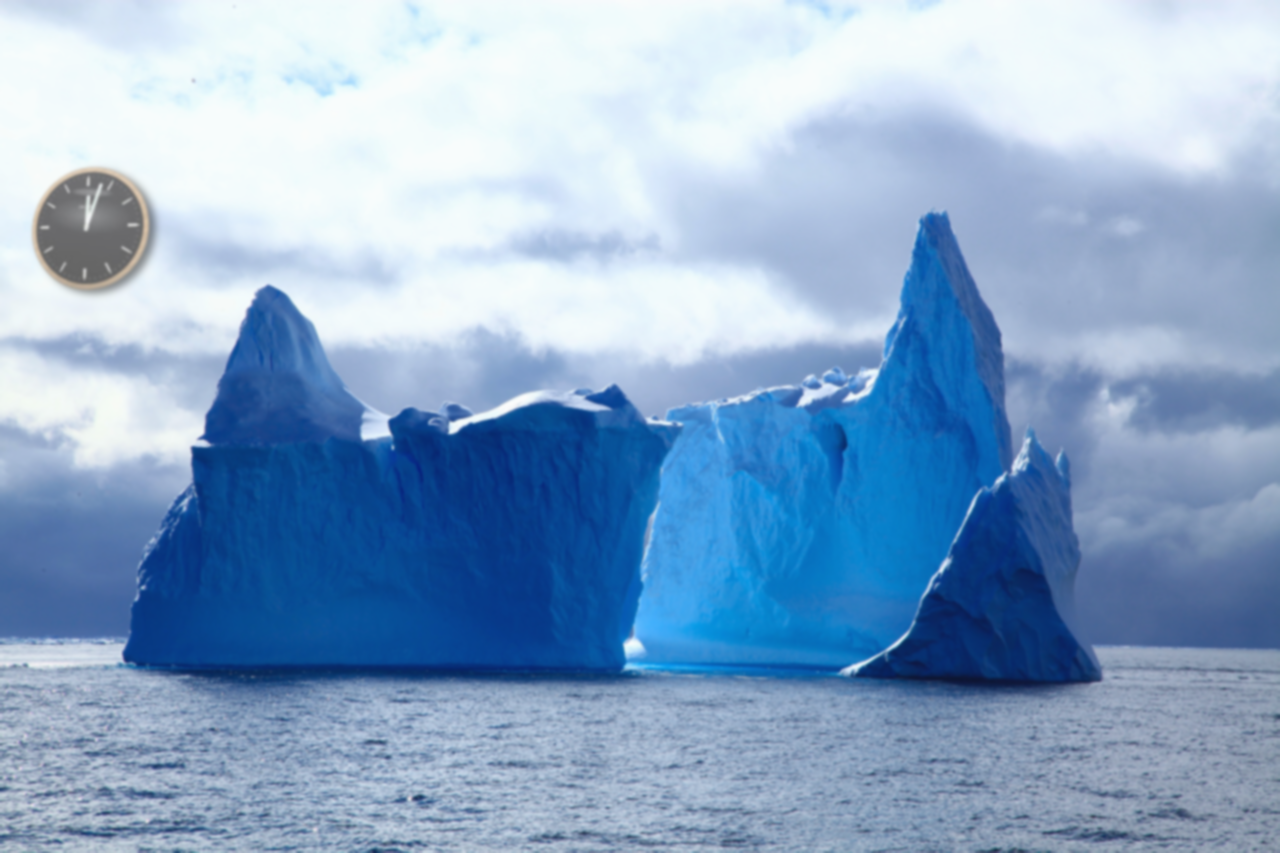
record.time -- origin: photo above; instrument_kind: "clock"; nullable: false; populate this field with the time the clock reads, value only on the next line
12:03
